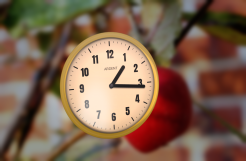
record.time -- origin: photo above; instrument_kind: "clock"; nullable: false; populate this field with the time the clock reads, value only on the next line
1:16
